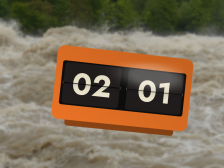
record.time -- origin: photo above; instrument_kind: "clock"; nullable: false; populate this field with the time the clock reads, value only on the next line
2:01
